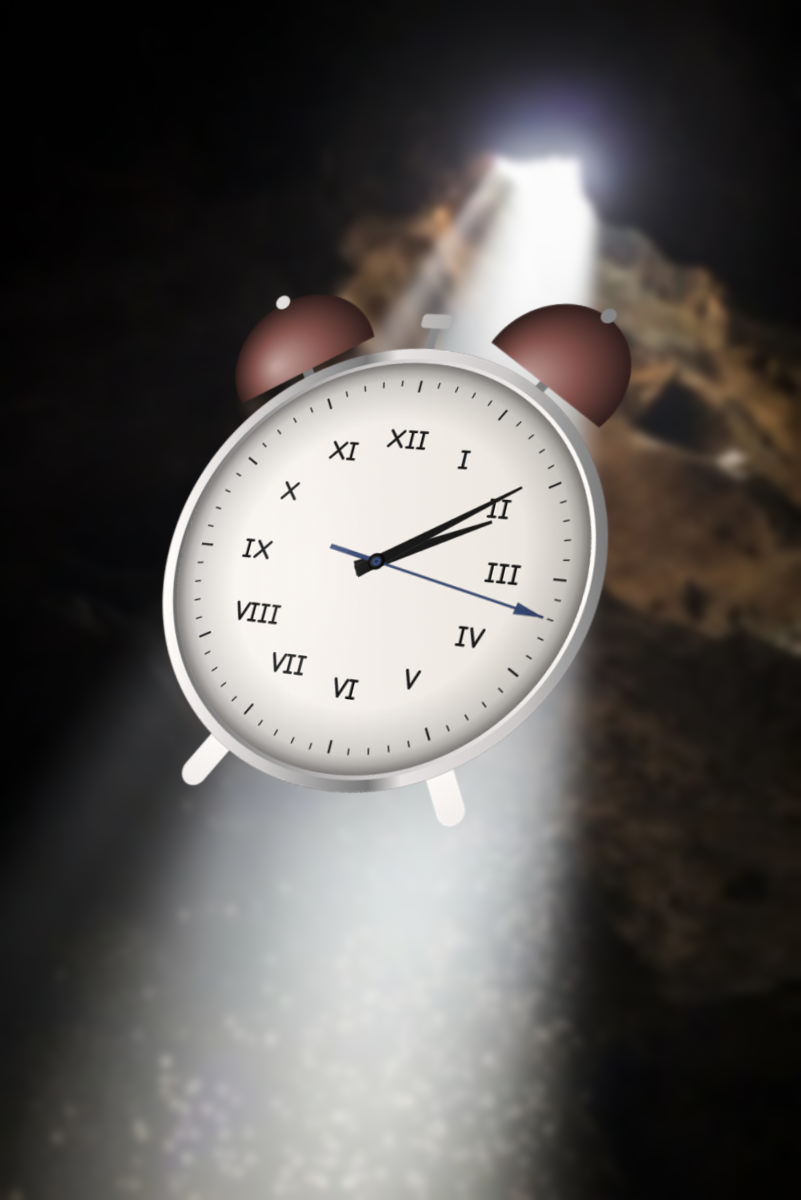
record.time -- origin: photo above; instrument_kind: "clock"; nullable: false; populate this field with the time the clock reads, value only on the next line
2:09:17
